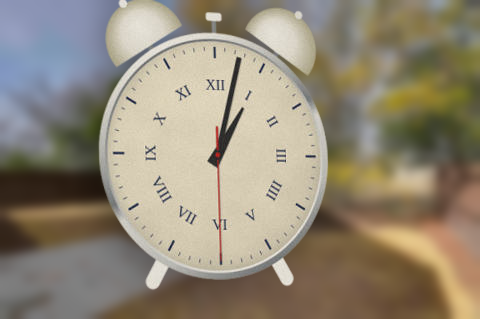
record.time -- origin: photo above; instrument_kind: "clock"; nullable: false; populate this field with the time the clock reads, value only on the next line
1:02:30
